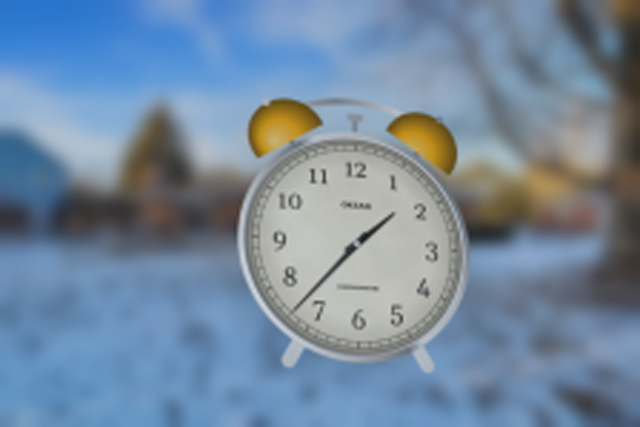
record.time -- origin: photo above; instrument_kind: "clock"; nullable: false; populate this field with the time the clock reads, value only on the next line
1:37
